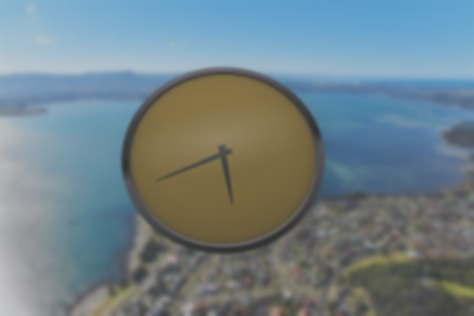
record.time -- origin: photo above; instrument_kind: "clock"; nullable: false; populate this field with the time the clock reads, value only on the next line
5:41
